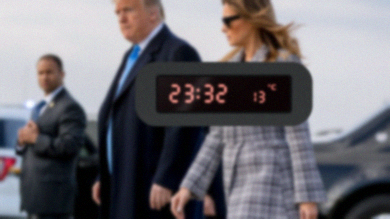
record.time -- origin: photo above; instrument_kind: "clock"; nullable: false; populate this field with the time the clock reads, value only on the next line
23:32
